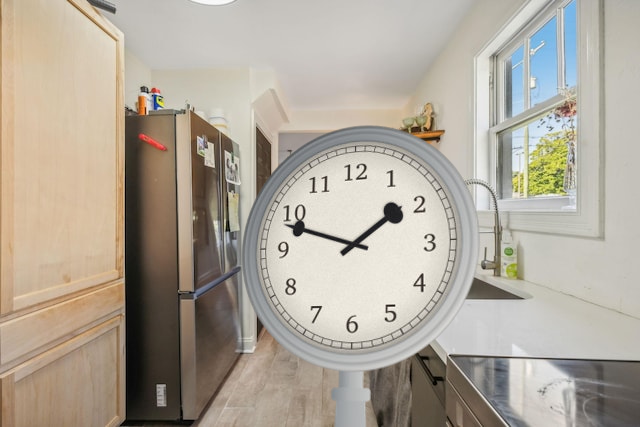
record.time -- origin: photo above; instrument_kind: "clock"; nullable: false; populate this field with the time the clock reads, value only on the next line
1:48
